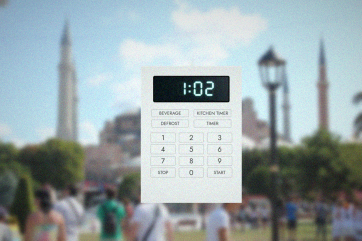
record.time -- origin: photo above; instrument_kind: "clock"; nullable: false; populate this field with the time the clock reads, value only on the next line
1:02
